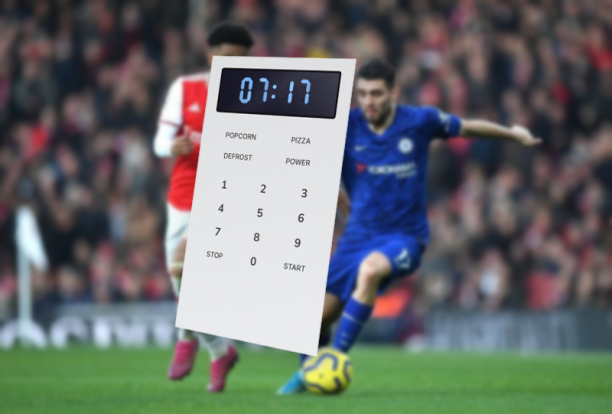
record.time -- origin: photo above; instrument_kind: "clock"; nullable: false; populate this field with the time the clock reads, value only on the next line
7:17
